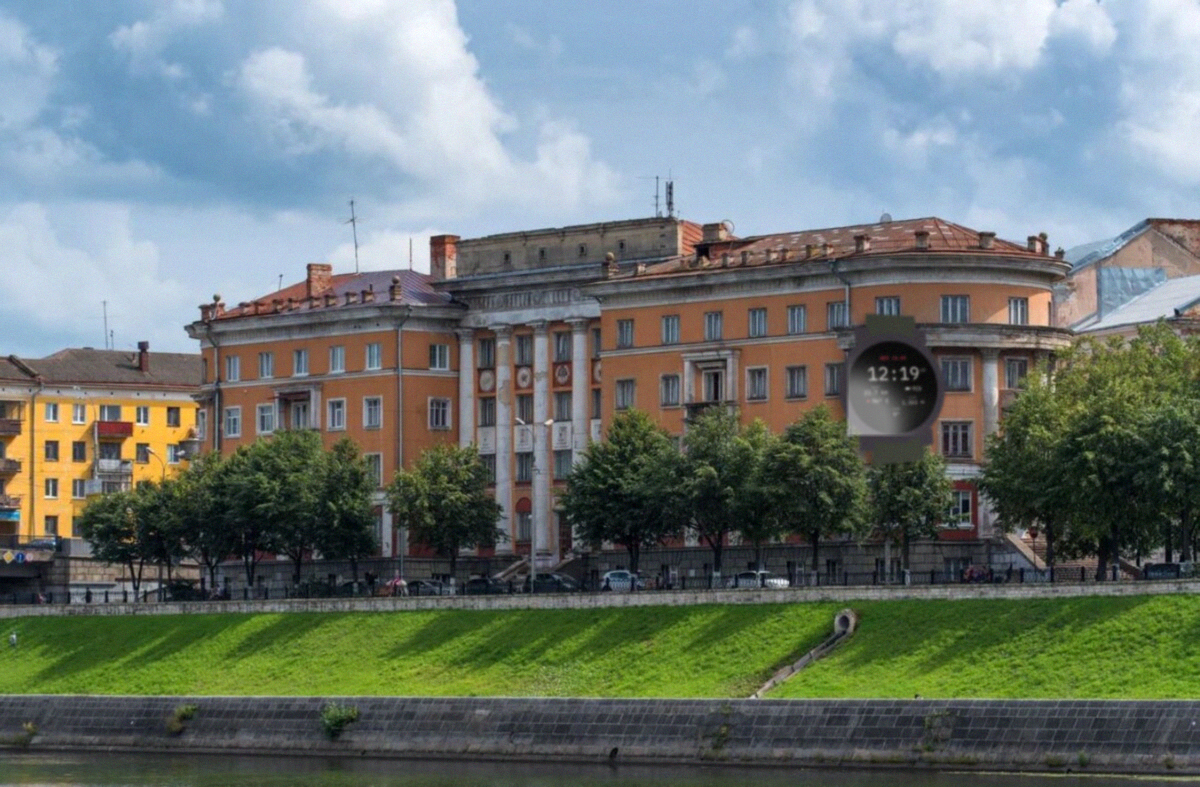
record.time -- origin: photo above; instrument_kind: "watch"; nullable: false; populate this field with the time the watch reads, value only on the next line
12:19
